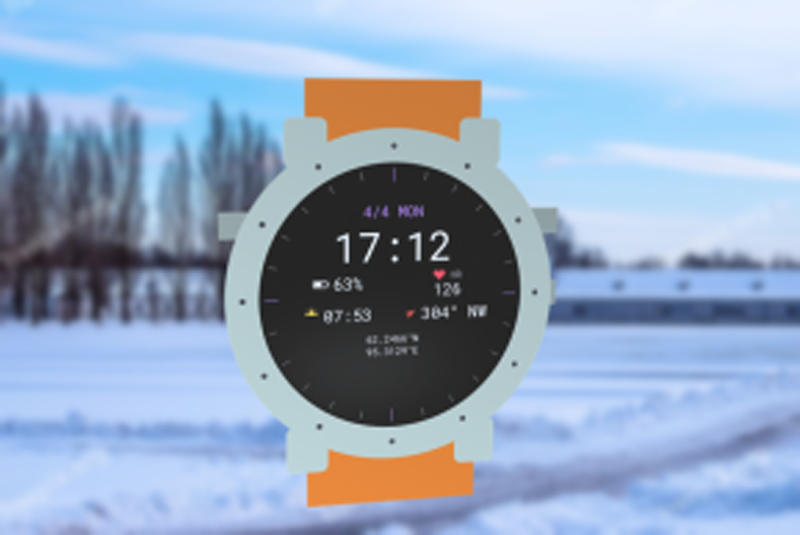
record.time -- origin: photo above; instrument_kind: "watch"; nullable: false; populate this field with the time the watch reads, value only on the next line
17:12
